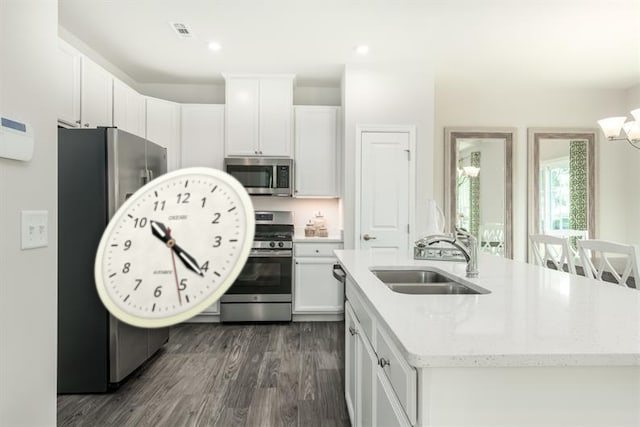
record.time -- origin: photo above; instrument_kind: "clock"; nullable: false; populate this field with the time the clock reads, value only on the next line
10:21:26
